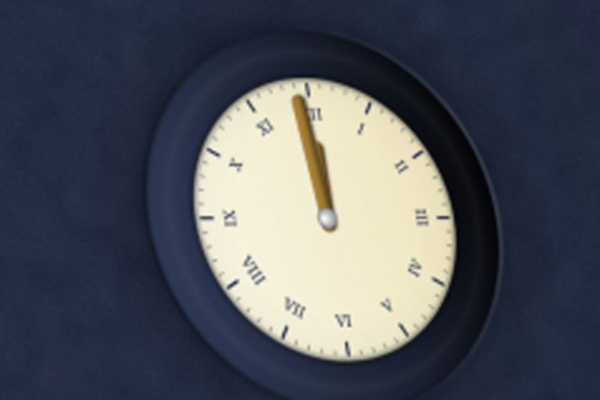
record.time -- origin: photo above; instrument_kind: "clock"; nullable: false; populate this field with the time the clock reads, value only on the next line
11:59
